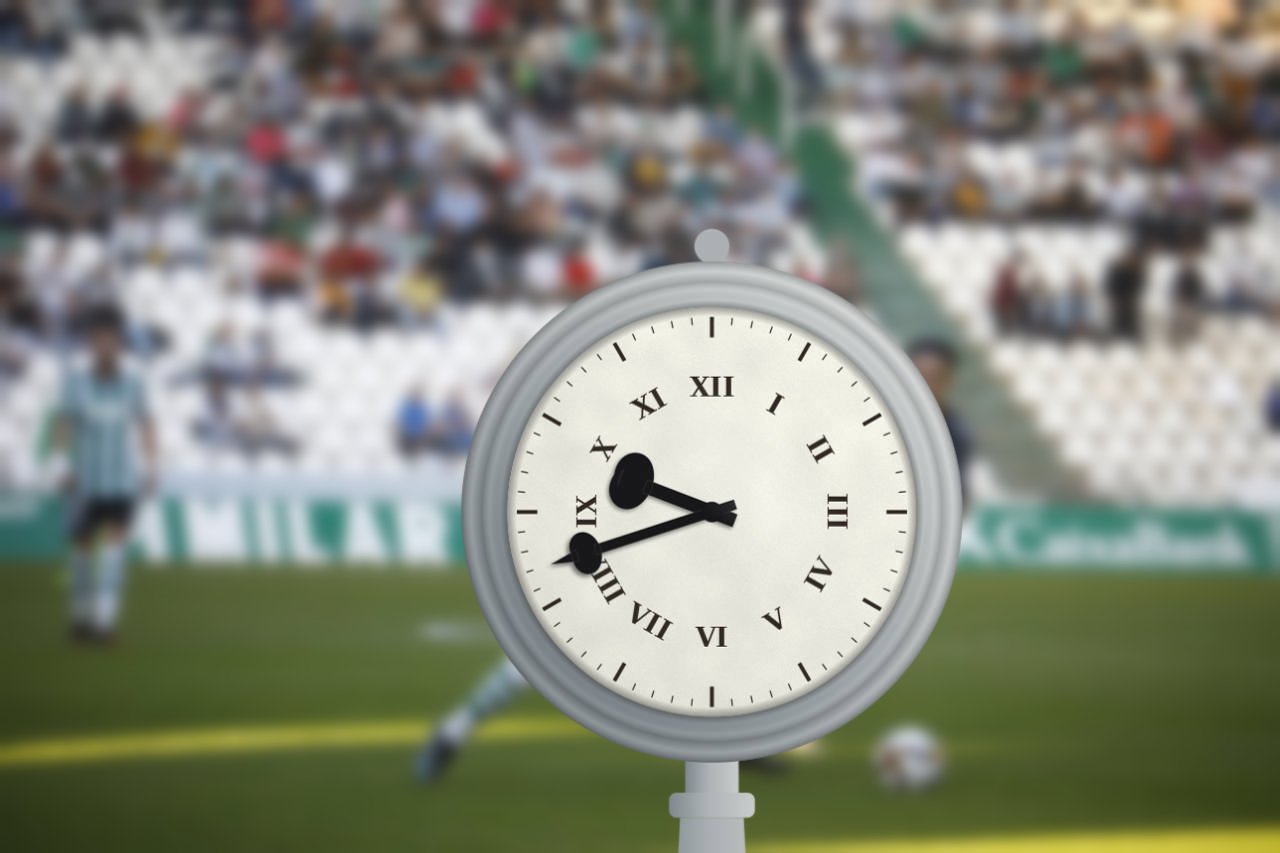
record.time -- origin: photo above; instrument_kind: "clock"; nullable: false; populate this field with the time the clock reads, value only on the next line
9:42
